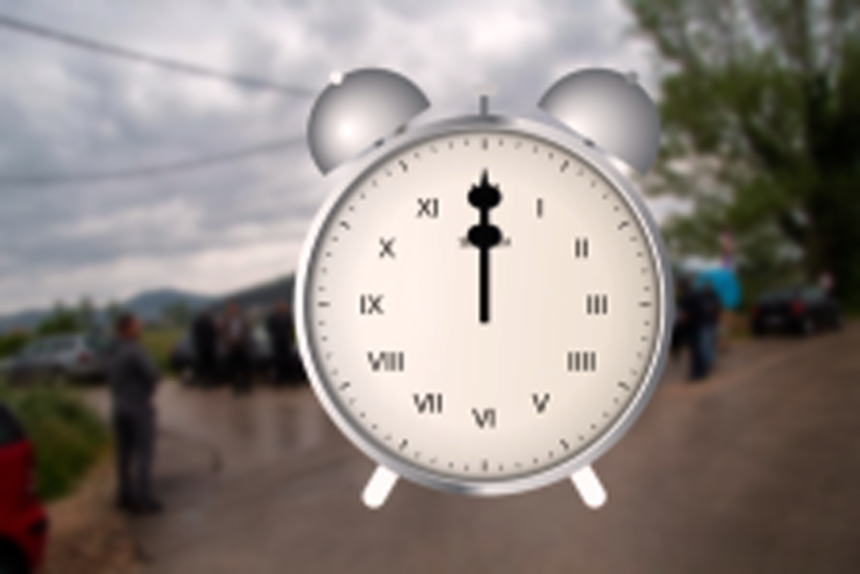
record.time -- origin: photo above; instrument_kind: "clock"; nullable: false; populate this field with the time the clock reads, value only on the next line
12:00
